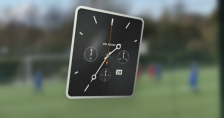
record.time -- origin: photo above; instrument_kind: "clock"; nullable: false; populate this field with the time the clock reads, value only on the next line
1:35
